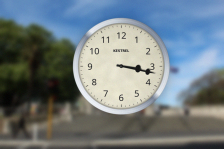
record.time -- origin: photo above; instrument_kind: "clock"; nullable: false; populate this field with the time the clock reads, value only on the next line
3:17
